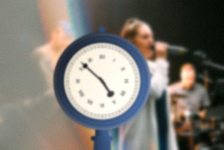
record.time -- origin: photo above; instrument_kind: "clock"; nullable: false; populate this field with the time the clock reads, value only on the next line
4:52
